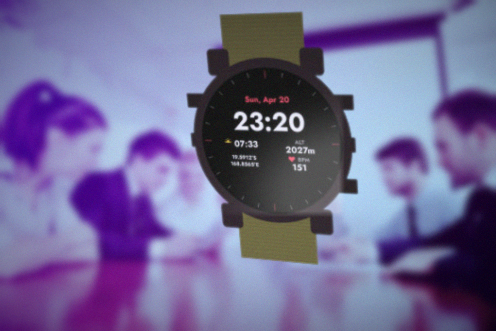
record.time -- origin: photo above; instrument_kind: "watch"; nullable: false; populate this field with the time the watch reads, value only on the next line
23:20
